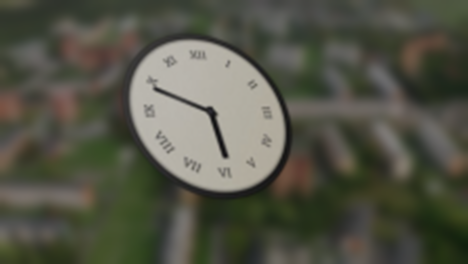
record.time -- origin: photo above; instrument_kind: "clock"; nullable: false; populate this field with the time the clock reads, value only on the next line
5:49
